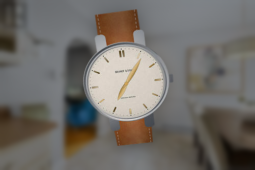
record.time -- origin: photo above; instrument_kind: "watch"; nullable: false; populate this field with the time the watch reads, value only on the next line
7:06
